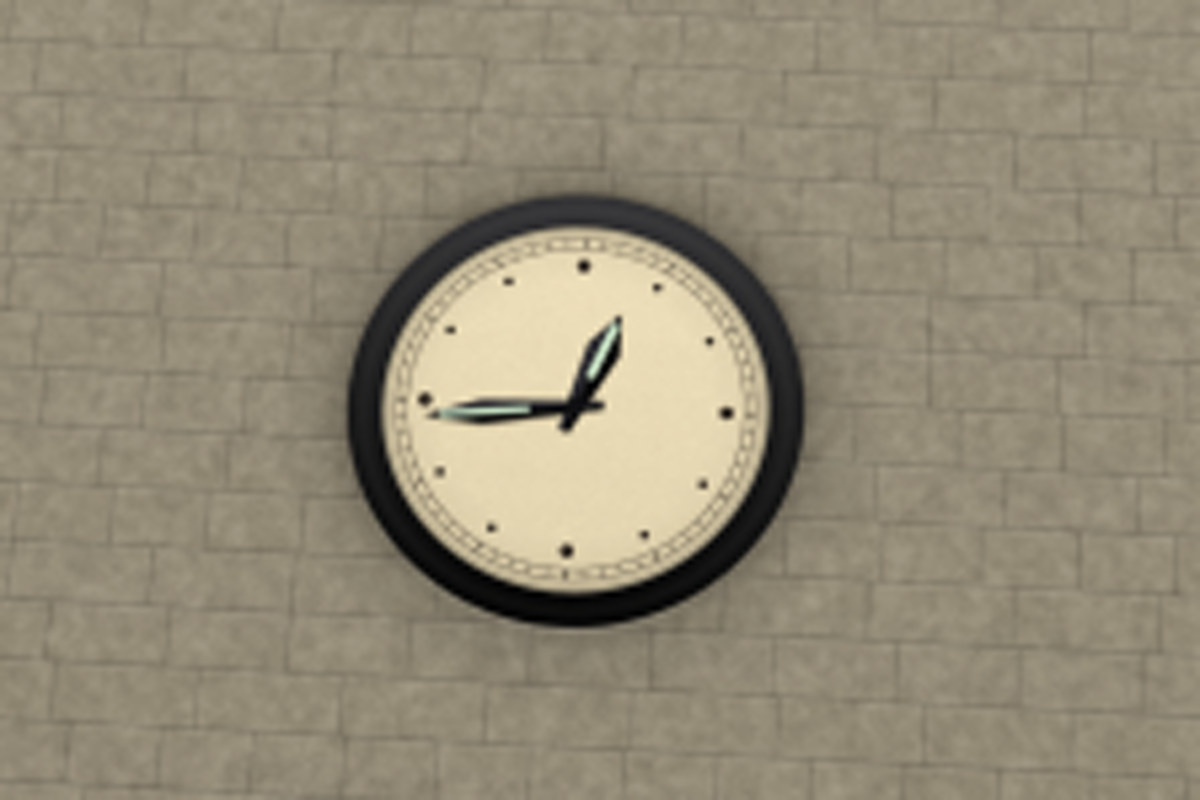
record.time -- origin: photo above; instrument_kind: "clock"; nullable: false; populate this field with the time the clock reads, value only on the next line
12:44
